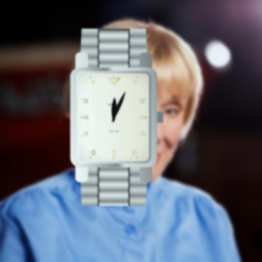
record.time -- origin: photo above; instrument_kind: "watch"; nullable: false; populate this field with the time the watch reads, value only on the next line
12:04
